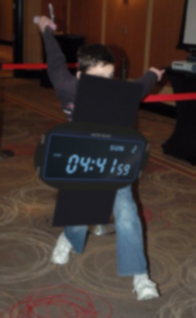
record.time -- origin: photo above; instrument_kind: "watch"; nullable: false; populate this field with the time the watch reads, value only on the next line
4:41:59
